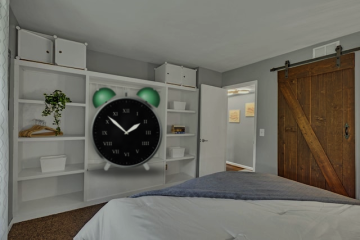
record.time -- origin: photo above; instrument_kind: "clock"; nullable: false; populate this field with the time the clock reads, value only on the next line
1:52
